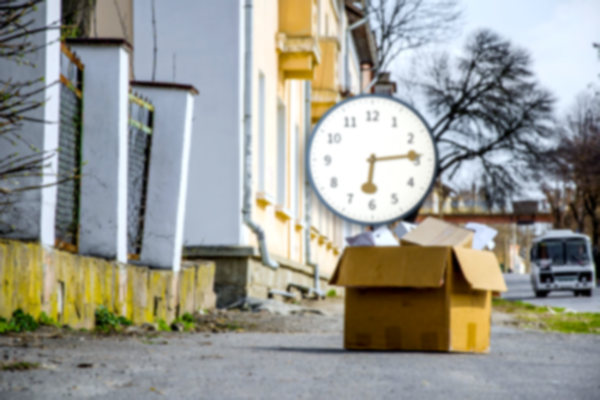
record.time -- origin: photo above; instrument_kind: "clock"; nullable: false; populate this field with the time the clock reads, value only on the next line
6:14
